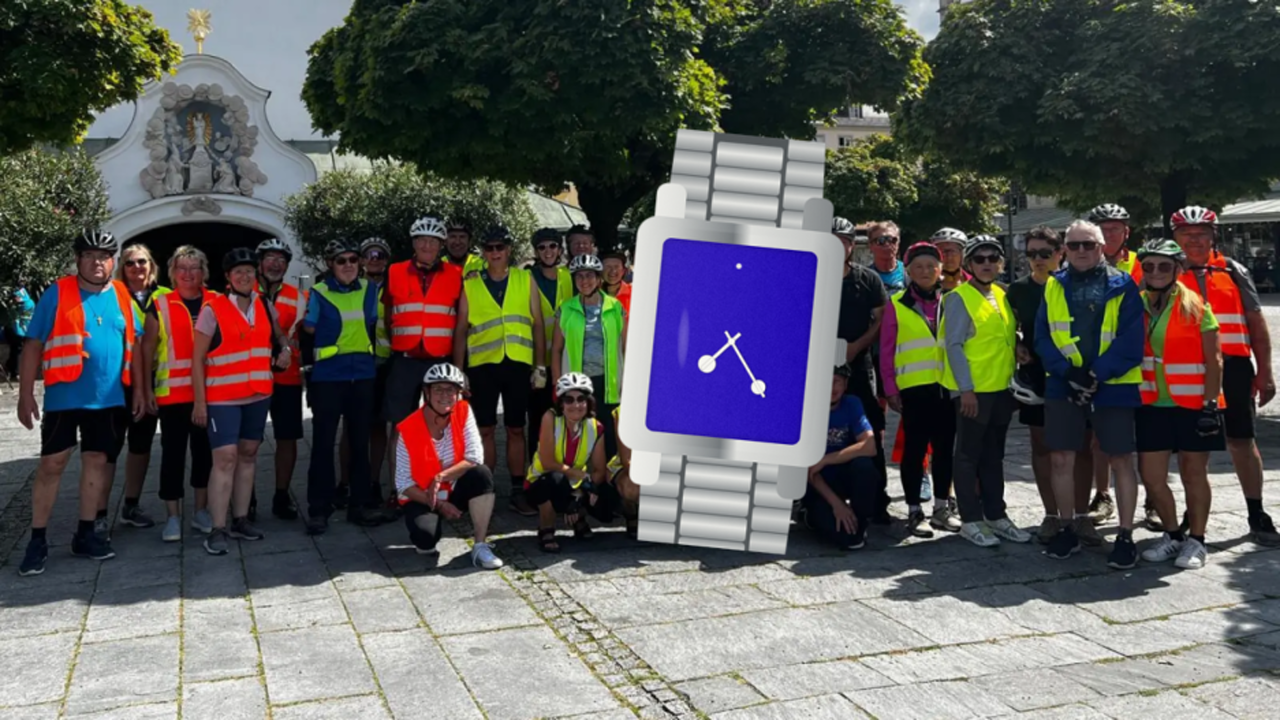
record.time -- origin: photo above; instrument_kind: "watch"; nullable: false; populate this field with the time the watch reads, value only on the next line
7:24
